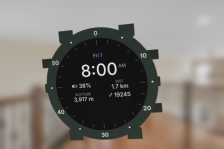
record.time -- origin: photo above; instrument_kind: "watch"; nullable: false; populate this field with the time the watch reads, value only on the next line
8:00
